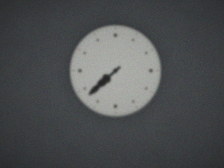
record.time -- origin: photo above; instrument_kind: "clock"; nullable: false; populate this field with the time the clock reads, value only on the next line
7:38
